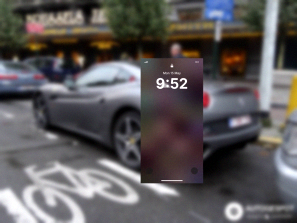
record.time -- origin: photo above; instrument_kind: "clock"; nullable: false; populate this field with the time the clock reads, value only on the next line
9:52
